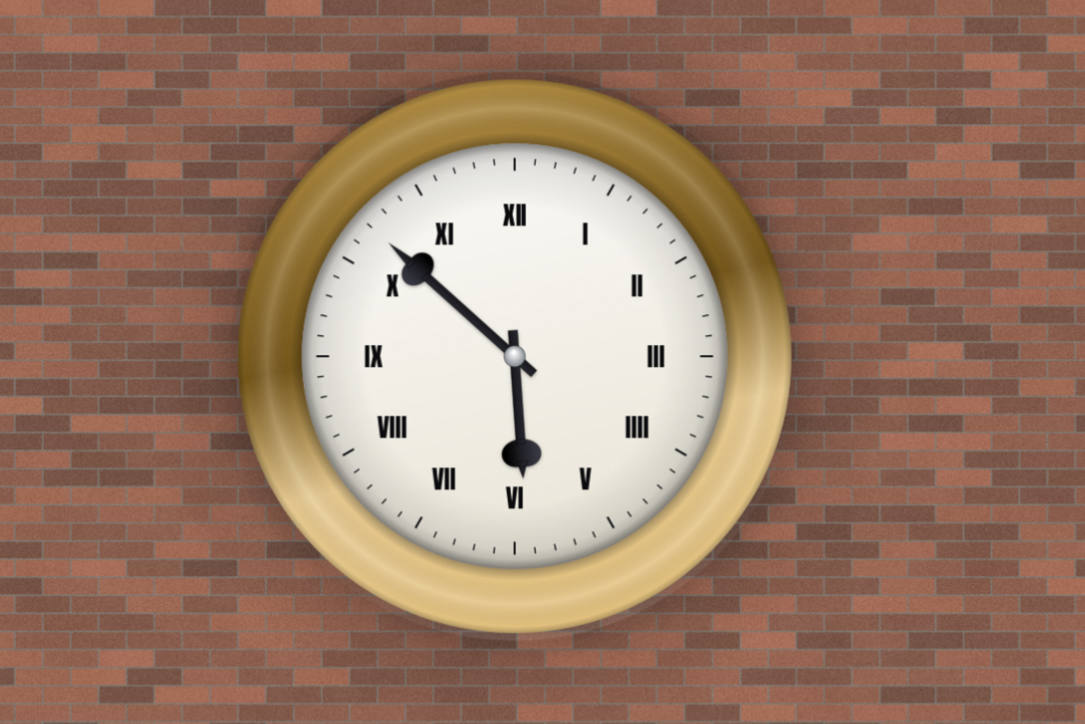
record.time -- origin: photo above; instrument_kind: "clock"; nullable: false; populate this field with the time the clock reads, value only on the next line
5:52
